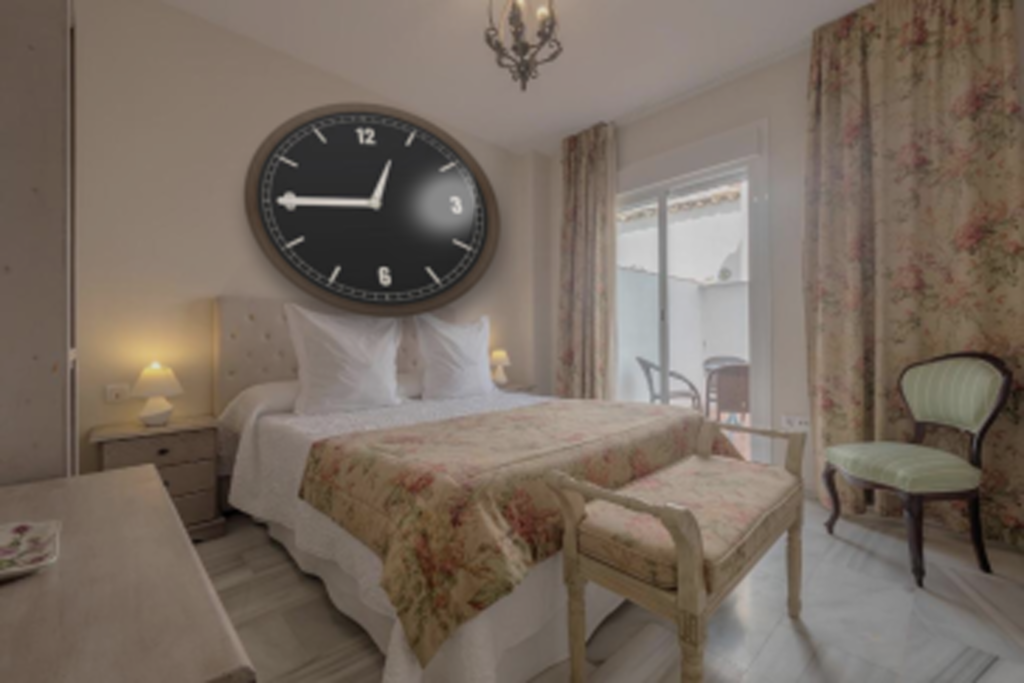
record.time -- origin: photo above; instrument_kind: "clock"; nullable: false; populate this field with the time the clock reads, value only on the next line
12:45
